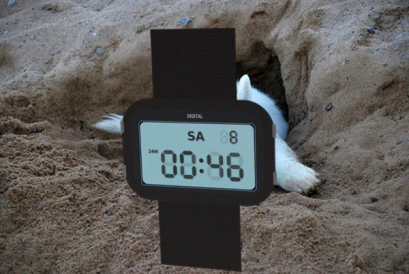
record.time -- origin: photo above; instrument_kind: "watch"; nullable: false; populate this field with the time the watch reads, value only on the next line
0:46
